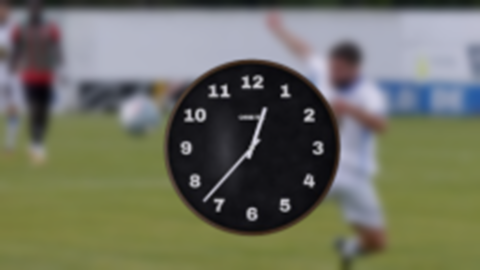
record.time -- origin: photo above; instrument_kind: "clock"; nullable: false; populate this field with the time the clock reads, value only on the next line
12:37
